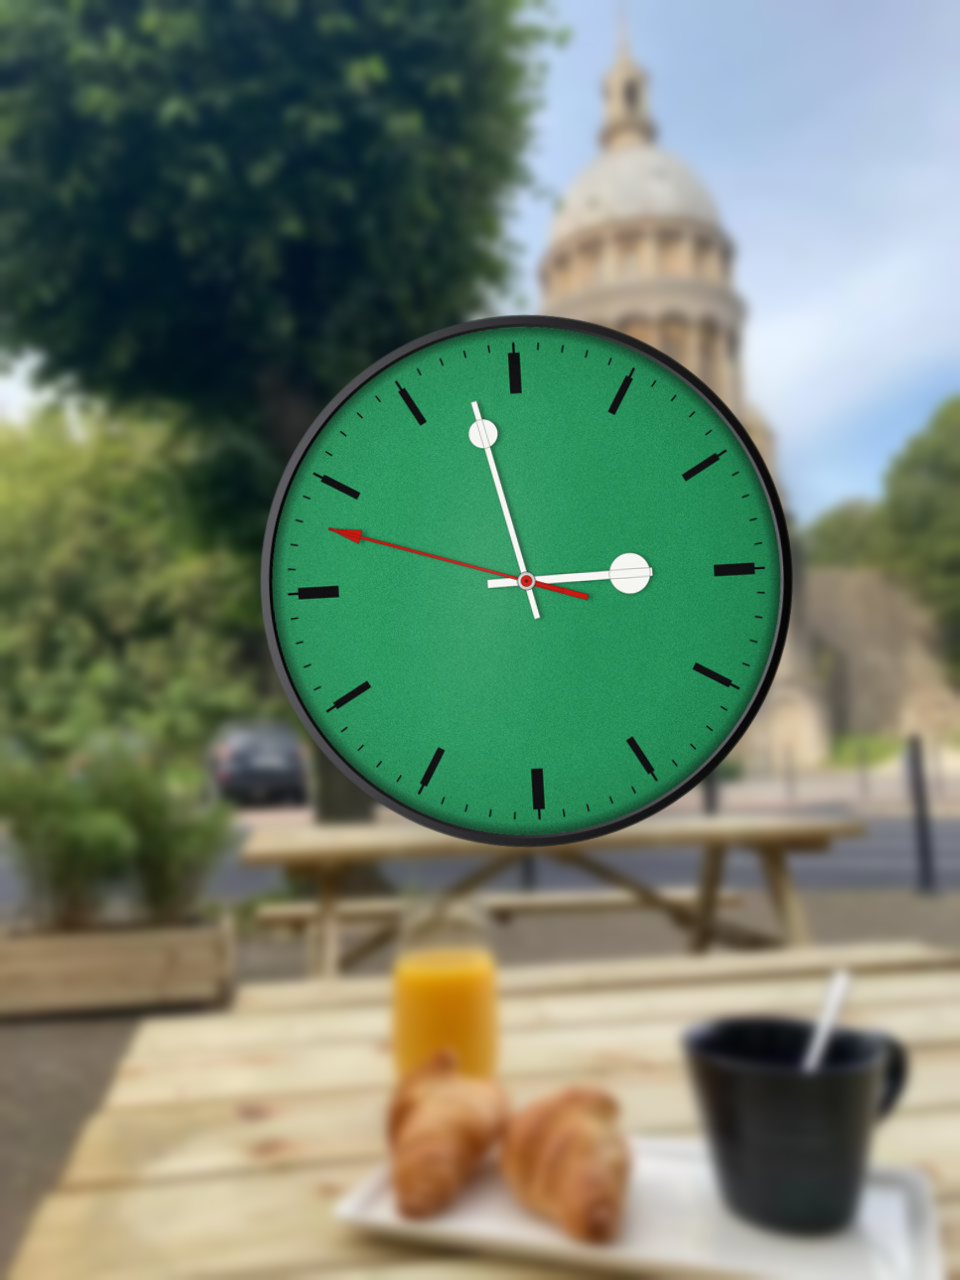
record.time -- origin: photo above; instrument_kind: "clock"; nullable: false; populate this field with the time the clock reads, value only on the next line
2:57:48
